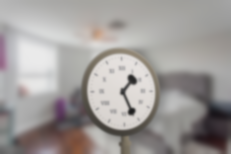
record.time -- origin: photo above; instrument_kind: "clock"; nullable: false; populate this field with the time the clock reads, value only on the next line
1:26
